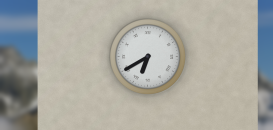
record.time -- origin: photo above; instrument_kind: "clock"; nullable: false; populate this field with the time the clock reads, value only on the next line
6:40
